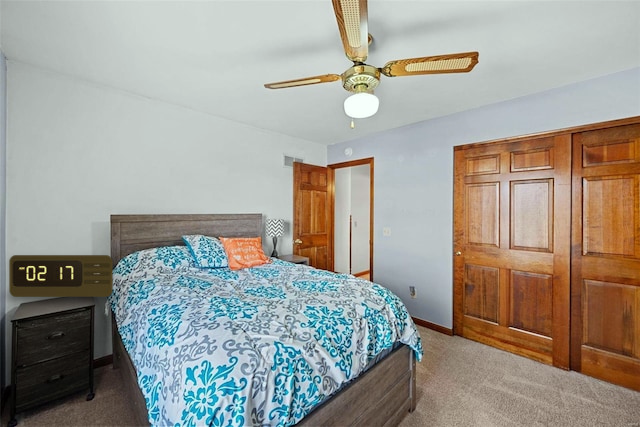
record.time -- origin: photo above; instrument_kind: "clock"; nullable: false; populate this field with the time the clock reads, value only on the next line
2:17
